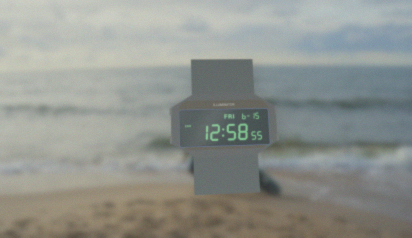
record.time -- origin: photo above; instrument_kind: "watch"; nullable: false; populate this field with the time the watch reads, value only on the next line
12:58
